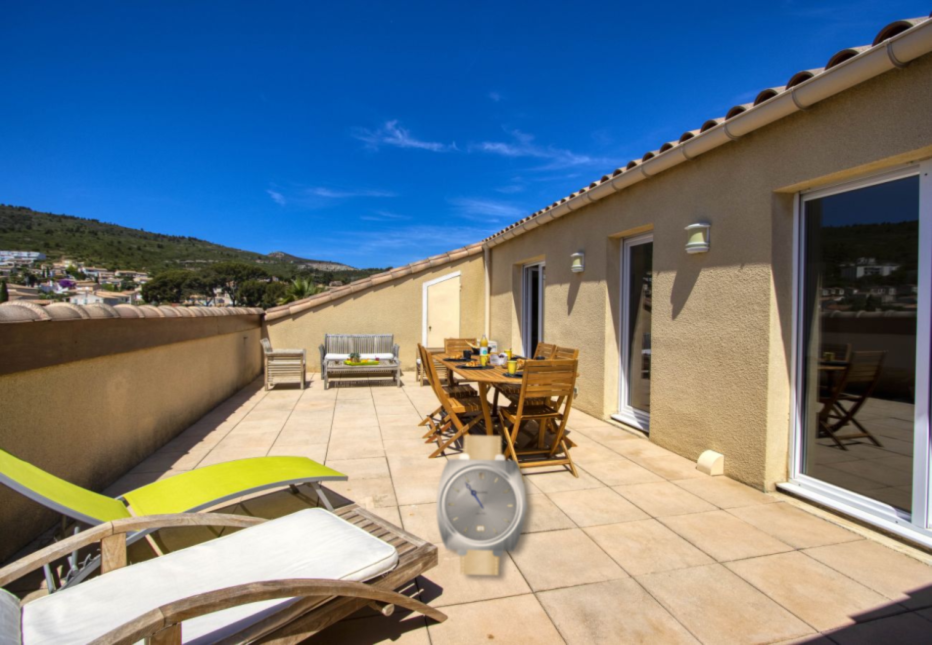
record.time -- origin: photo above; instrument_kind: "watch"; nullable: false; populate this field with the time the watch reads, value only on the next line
10:54
